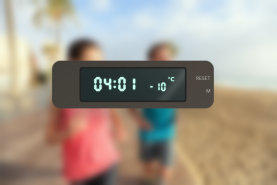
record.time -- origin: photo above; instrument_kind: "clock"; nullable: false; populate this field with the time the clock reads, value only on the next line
4:01
